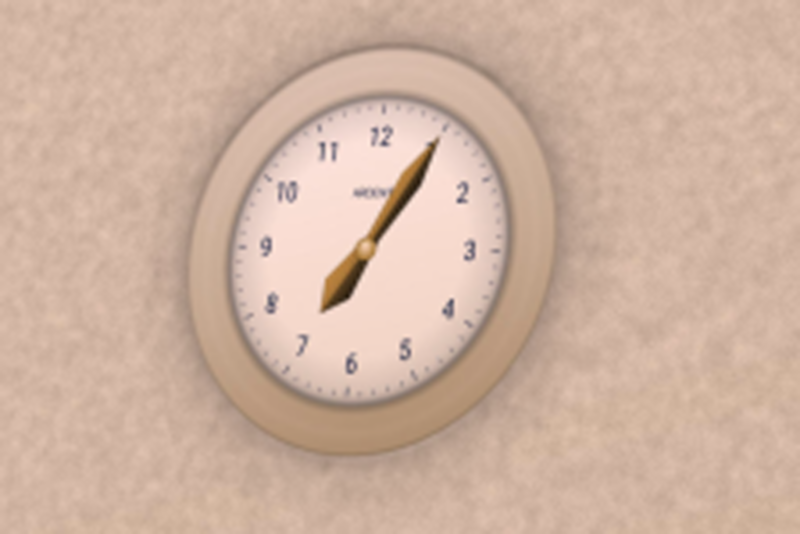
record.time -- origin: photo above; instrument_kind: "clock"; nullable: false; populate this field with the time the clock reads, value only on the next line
7:05
